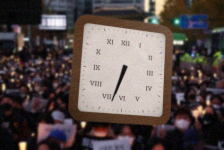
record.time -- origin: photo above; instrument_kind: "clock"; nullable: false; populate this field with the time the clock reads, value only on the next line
6:33
